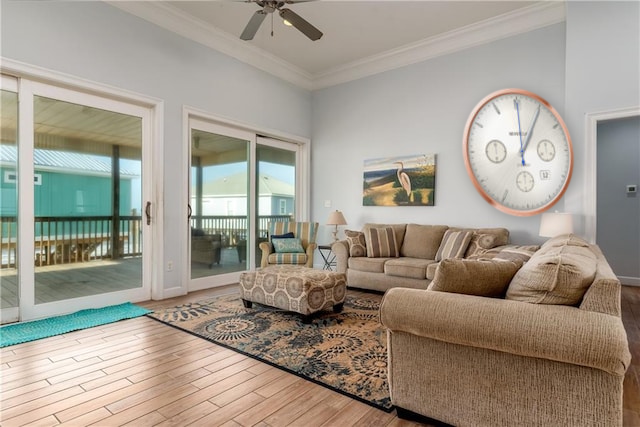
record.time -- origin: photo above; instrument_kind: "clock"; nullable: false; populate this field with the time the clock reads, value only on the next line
1:05
